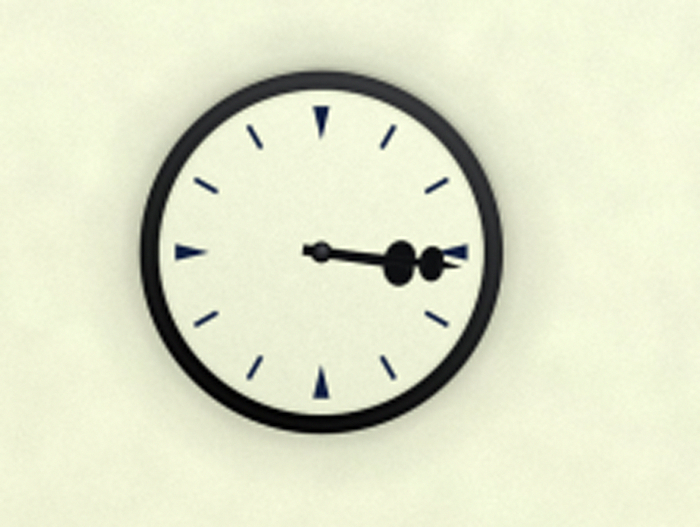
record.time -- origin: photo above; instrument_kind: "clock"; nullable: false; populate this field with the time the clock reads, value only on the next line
3:16
